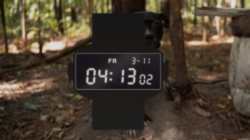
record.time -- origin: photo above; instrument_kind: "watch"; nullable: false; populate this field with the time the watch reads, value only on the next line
4:13:02
